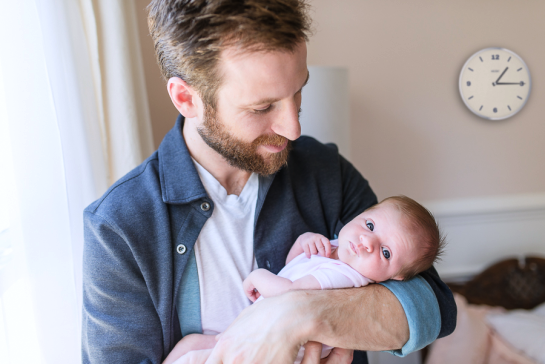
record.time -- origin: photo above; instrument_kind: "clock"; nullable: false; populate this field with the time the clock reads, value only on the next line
1:15
